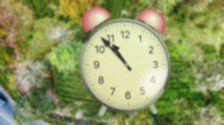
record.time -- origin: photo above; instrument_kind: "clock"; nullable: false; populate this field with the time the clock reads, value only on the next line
10:53
